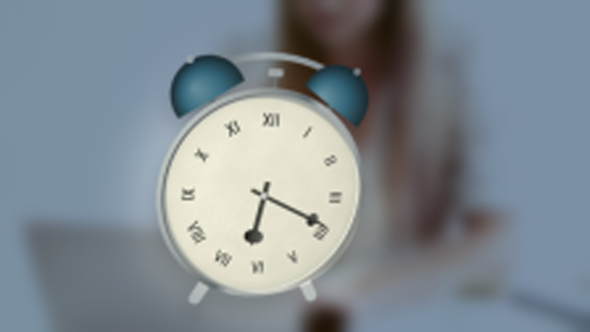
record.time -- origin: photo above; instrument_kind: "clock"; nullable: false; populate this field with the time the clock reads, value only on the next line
6:19
